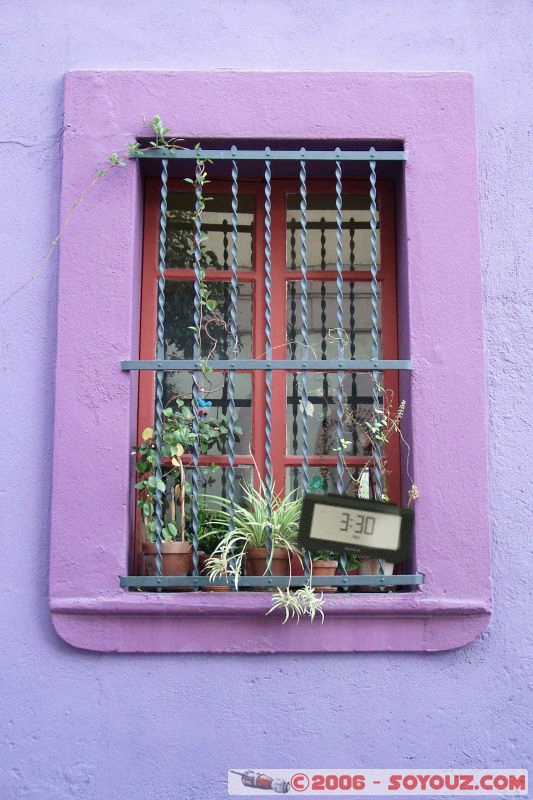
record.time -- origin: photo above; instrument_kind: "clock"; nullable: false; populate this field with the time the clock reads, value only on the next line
3:30
